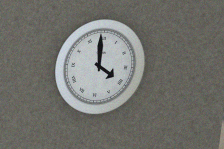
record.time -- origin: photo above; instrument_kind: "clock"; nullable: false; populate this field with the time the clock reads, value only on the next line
3:59
